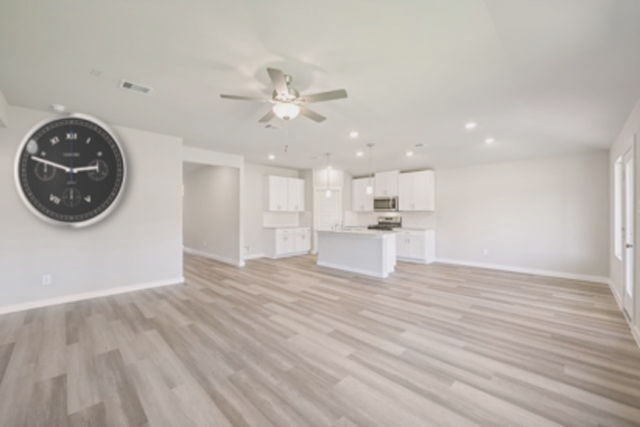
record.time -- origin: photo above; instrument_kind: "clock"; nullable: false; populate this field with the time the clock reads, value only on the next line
2:48
